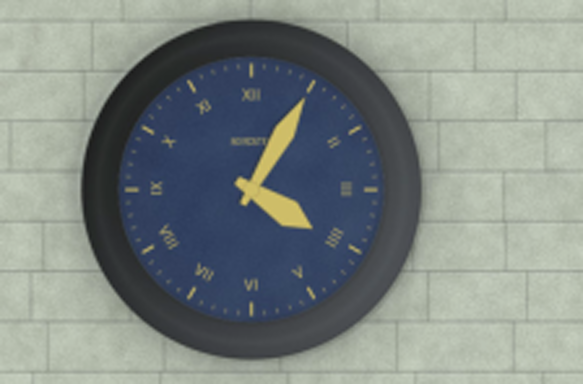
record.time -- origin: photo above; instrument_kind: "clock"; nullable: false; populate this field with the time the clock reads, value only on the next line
4:05
